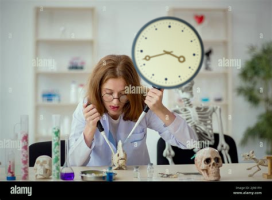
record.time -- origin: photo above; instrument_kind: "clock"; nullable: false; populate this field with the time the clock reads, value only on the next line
3:42
